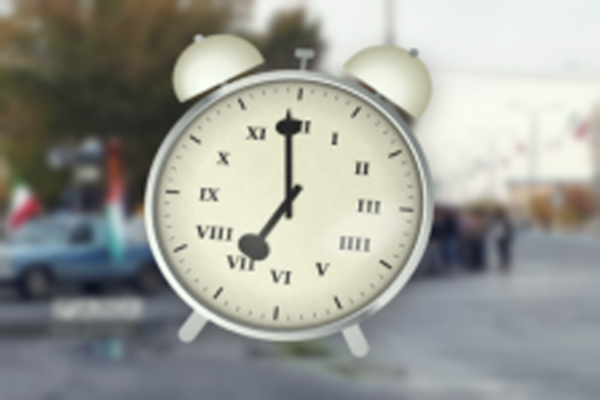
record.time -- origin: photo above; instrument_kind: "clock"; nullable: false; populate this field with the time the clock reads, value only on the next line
6:59
